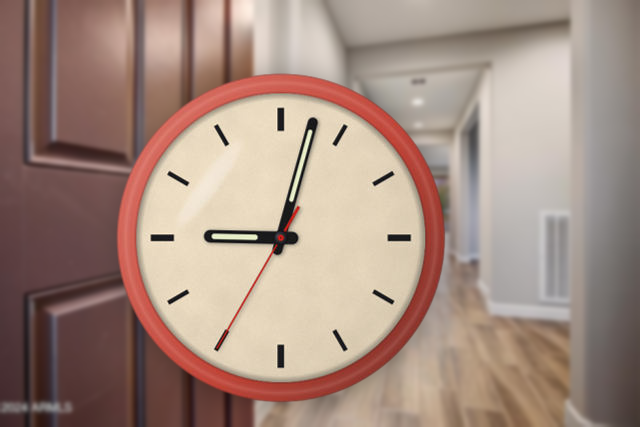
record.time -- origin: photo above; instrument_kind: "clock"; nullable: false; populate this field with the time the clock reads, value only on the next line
9:02:35
